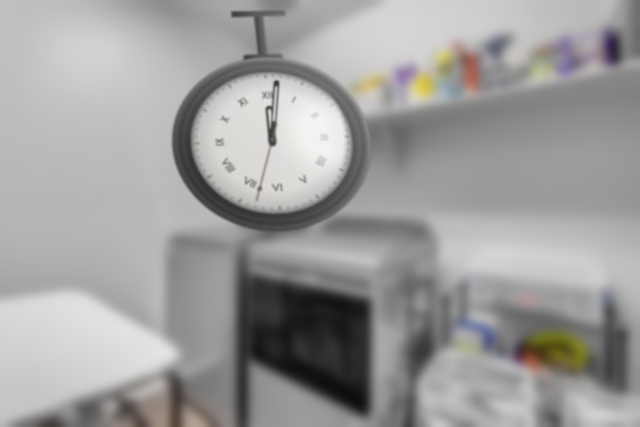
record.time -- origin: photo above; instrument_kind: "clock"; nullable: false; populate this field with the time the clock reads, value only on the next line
12:01:33
